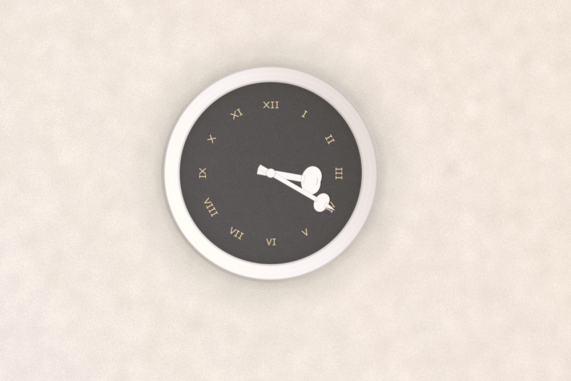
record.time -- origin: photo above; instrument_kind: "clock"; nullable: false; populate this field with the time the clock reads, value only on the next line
3:20
